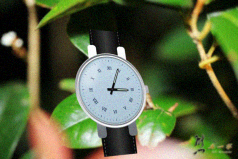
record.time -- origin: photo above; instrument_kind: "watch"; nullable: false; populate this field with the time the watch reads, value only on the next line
3:04
